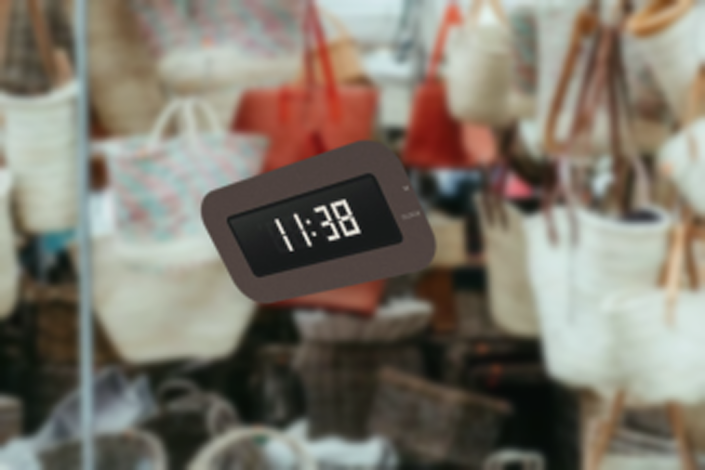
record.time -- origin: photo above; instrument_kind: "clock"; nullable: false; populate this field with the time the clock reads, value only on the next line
11:38
